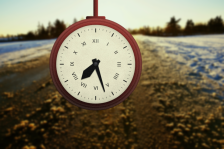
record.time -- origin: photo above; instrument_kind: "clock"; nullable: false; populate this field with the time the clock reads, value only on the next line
7:27
